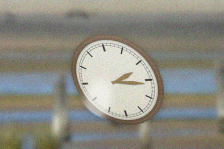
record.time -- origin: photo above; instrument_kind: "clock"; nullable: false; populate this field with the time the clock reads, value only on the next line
2:16
